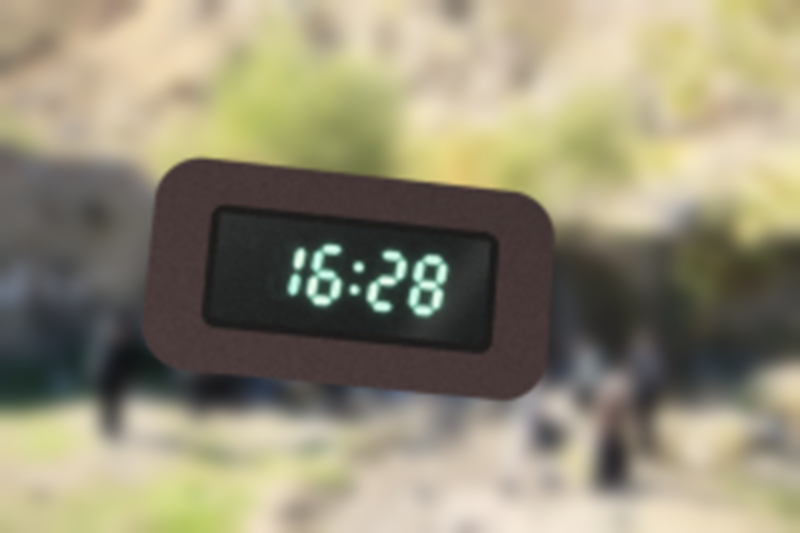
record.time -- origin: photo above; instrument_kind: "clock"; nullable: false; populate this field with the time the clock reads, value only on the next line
16:28
